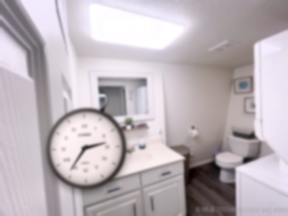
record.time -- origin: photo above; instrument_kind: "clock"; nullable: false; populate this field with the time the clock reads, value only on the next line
2:36
